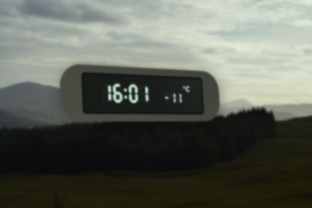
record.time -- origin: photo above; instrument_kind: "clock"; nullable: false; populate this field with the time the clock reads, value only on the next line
16:01
